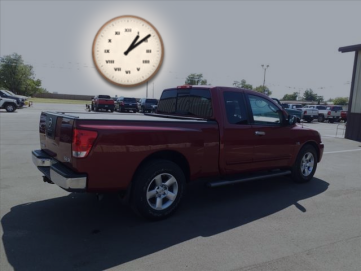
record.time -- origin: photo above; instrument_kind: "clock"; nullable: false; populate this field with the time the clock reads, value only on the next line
1:09
